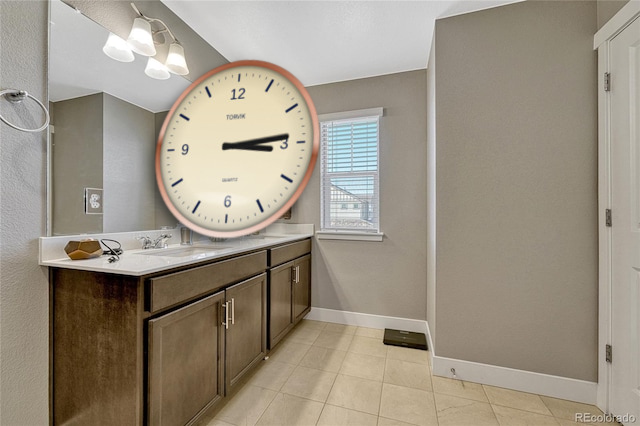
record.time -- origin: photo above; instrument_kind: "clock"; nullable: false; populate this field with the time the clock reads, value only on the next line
3:14
